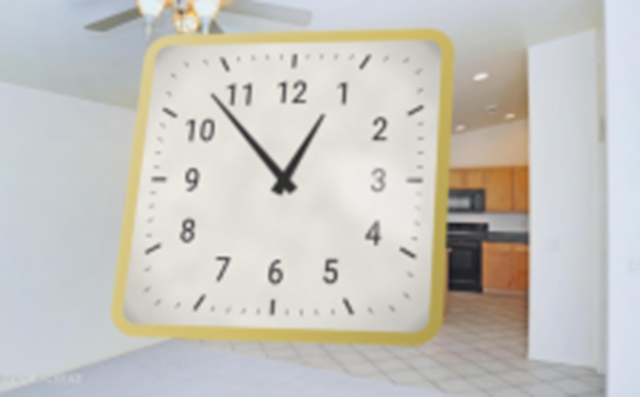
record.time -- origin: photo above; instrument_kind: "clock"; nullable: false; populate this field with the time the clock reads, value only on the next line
12:53
